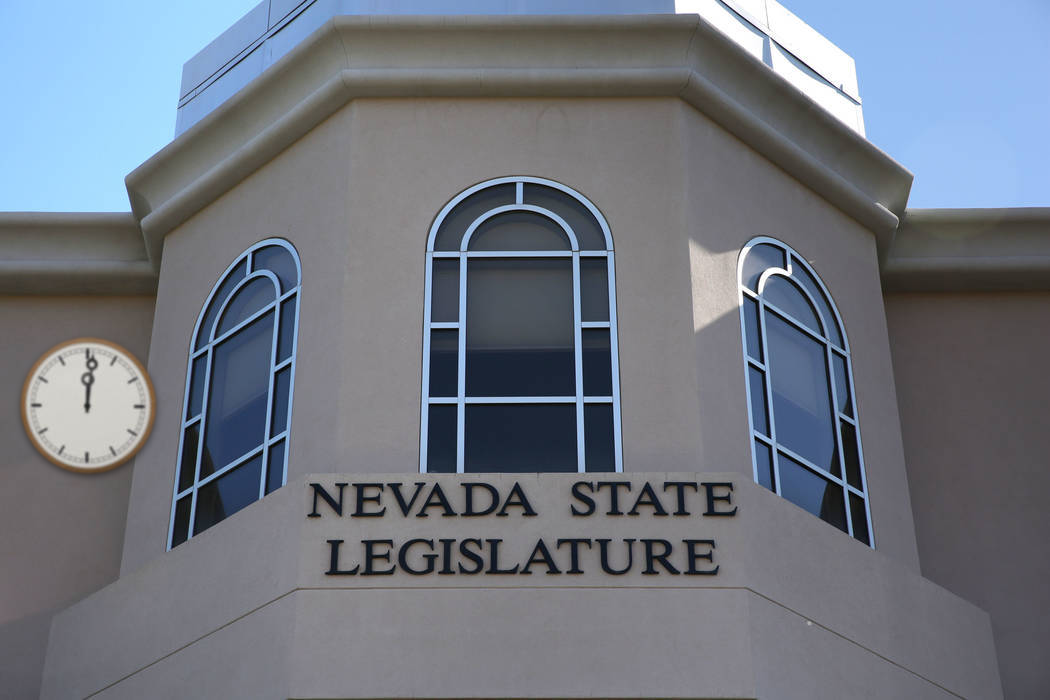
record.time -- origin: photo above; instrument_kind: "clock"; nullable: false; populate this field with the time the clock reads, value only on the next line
12:01
